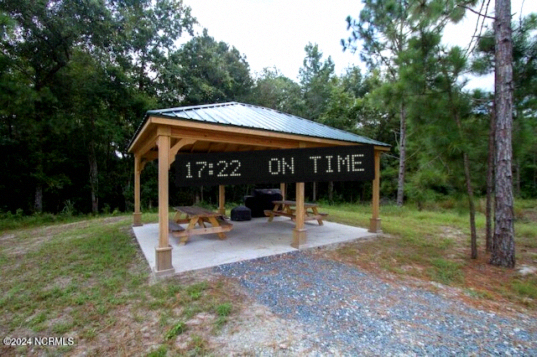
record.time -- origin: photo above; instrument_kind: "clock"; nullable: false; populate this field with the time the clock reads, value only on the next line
17:22
